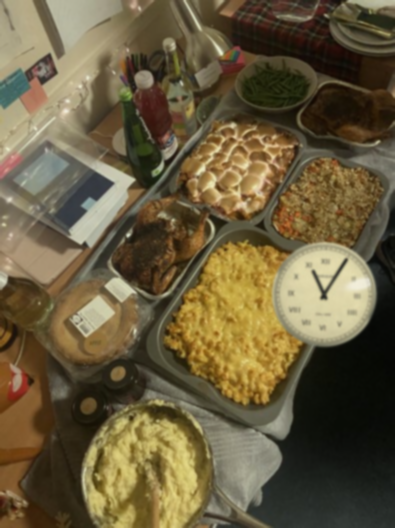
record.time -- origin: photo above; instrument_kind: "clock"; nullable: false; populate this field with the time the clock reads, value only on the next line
11:05
